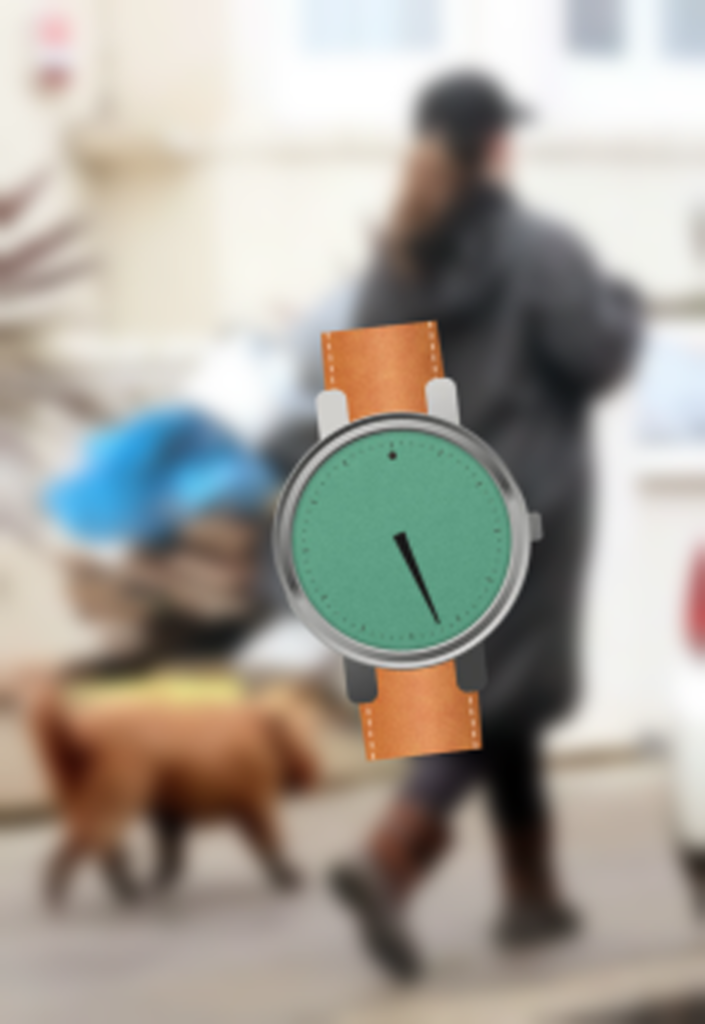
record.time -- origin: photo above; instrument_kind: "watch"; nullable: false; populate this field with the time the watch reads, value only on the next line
5:27
